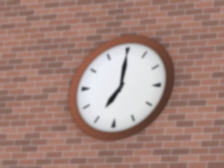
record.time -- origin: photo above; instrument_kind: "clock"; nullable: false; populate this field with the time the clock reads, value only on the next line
7:00
